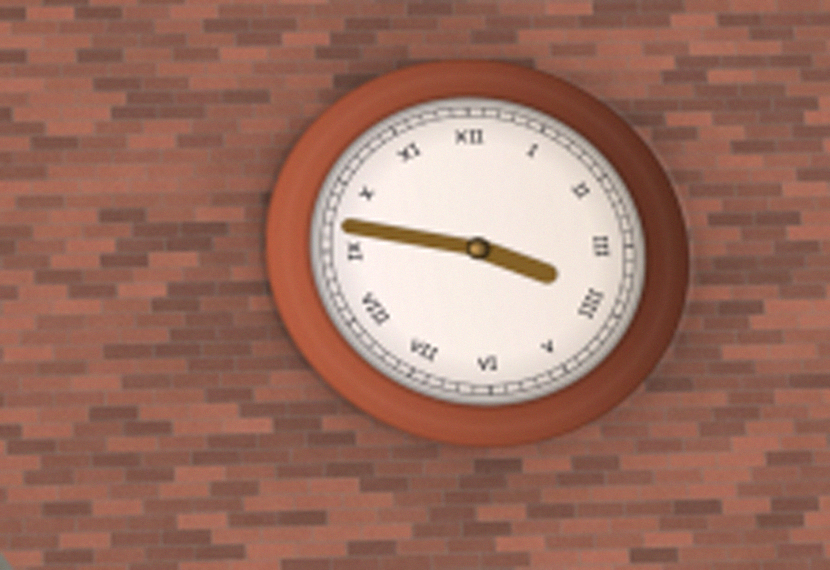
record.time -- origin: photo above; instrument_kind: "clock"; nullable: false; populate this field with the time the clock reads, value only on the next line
3:47
